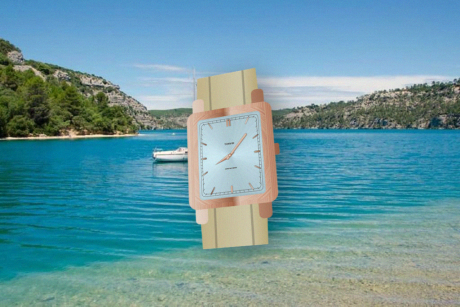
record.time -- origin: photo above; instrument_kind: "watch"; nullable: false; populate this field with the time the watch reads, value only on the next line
8:07
